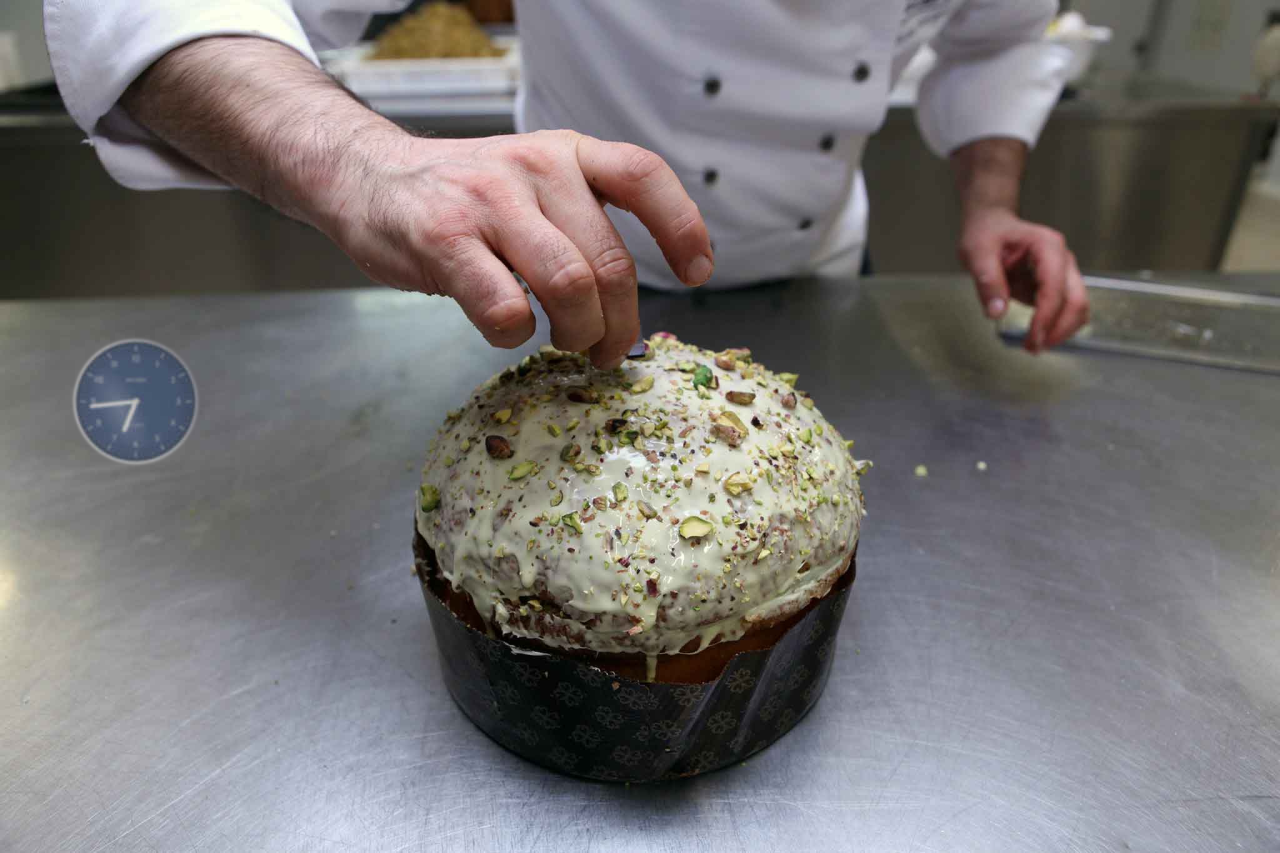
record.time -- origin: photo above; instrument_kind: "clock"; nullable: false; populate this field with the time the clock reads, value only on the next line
6:44
